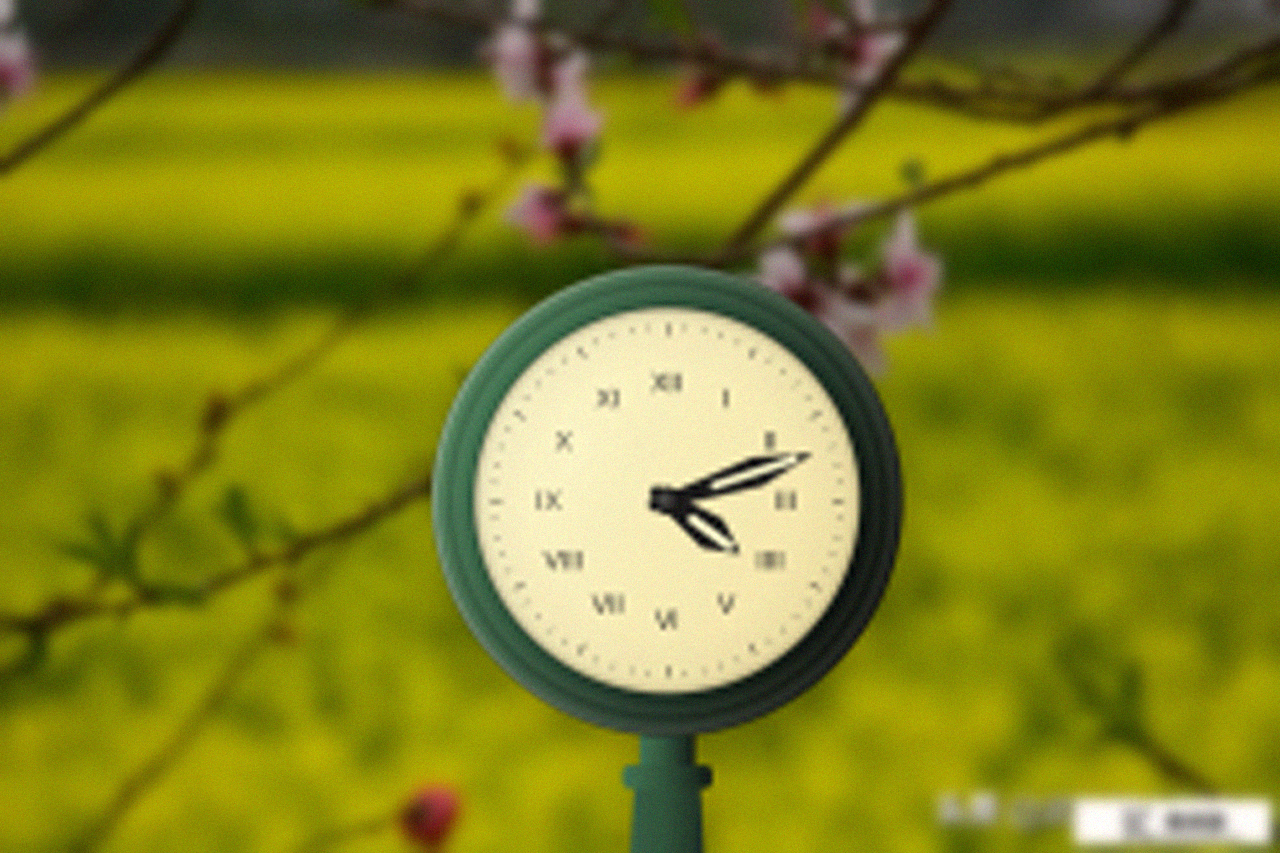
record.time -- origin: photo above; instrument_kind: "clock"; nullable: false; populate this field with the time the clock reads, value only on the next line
4:12
